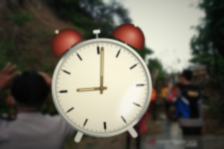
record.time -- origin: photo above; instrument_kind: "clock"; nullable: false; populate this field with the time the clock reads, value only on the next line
9:01
